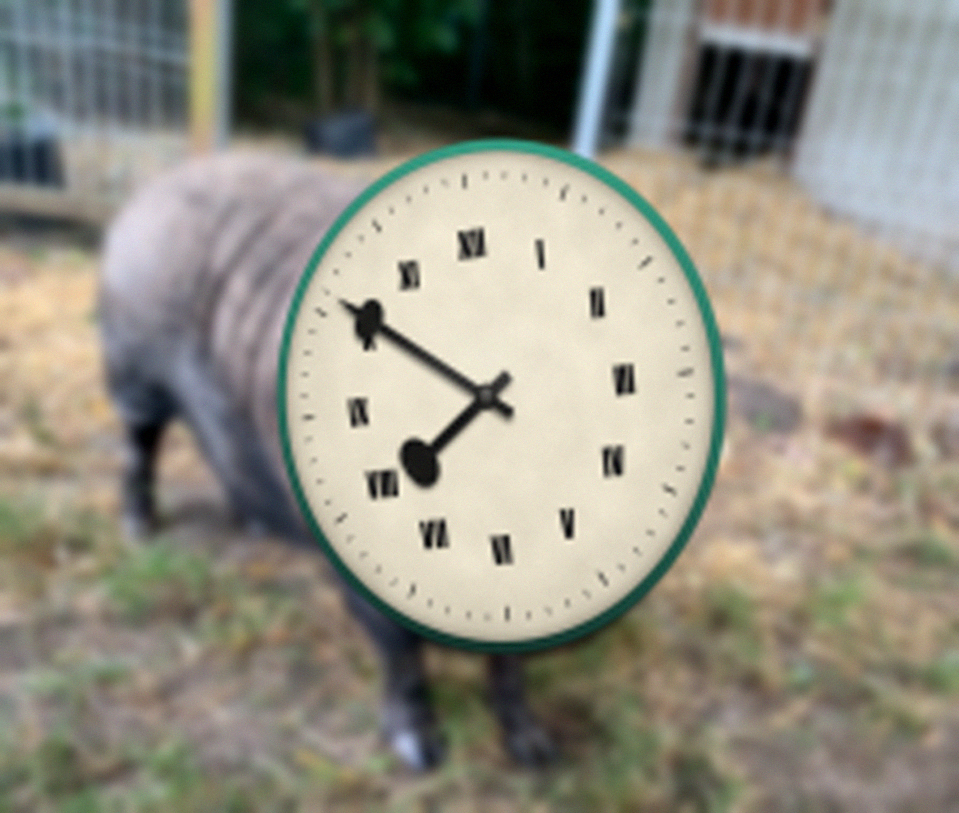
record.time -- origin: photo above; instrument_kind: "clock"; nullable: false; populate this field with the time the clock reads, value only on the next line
7:51
